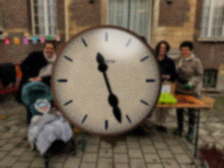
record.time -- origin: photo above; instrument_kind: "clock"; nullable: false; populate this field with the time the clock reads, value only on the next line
11:27
